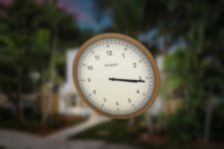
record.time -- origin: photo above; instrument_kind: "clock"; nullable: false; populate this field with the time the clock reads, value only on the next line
3:16
